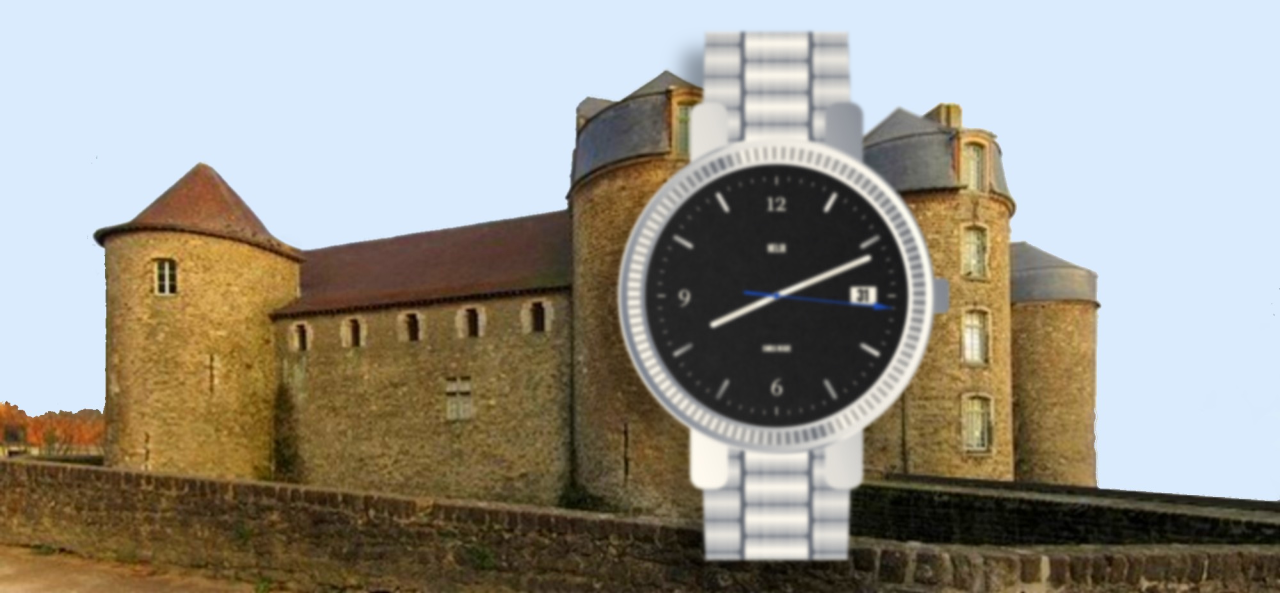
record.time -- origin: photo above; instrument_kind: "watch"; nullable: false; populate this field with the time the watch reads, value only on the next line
8:11:16
